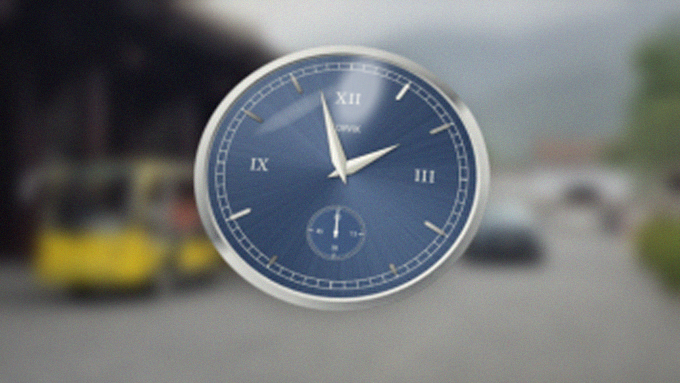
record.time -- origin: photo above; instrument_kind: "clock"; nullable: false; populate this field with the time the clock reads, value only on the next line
1:57
